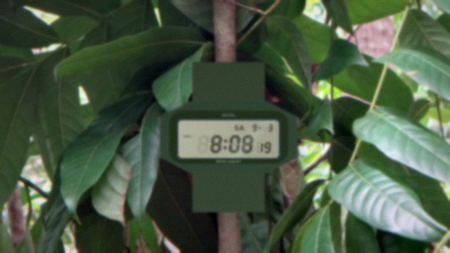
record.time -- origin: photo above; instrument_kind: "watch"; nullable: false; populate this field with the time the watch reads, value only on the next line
8:08:19
